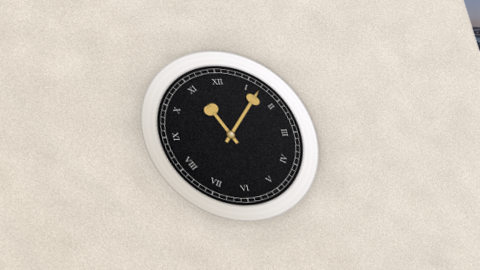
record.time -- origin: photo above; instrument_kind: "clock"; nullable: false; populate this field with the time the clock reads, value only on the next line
11:07
